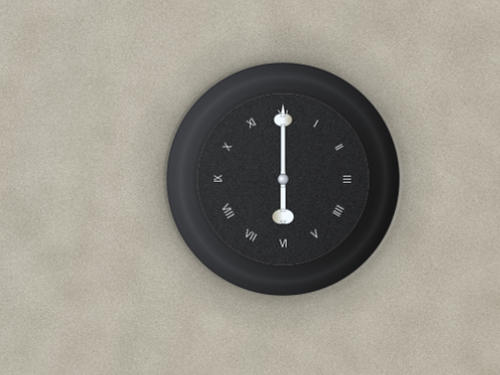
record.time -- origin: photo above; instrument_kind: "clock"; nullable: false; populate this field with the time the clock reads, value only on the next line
6:00
